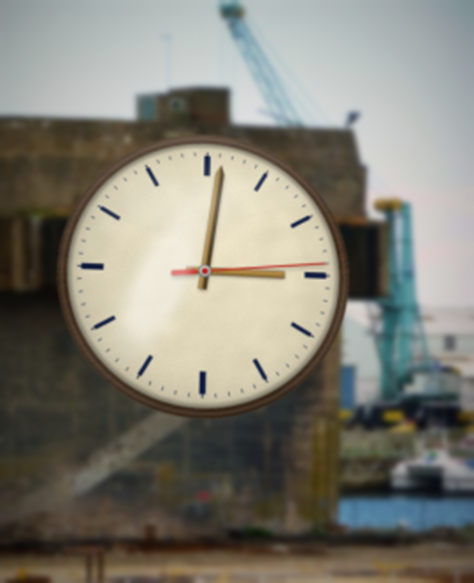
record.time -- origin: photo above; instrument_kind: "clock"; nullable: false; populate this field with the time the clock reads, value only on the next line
3:01:14
